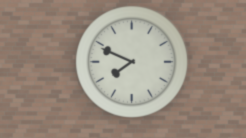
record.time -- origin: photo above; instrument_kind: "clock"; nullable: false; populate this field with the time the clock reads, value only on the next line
7:49
